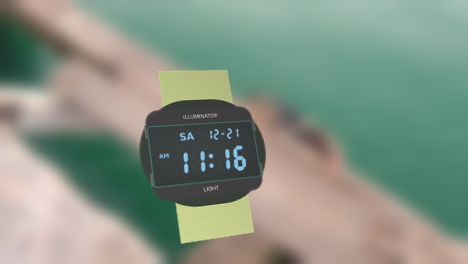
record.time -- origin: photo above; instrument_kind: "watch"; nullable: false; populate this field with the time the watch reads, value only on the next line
11:16
